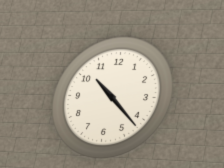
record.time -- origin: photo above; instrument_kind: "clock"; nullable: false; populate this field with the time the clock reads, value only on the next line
10:22
